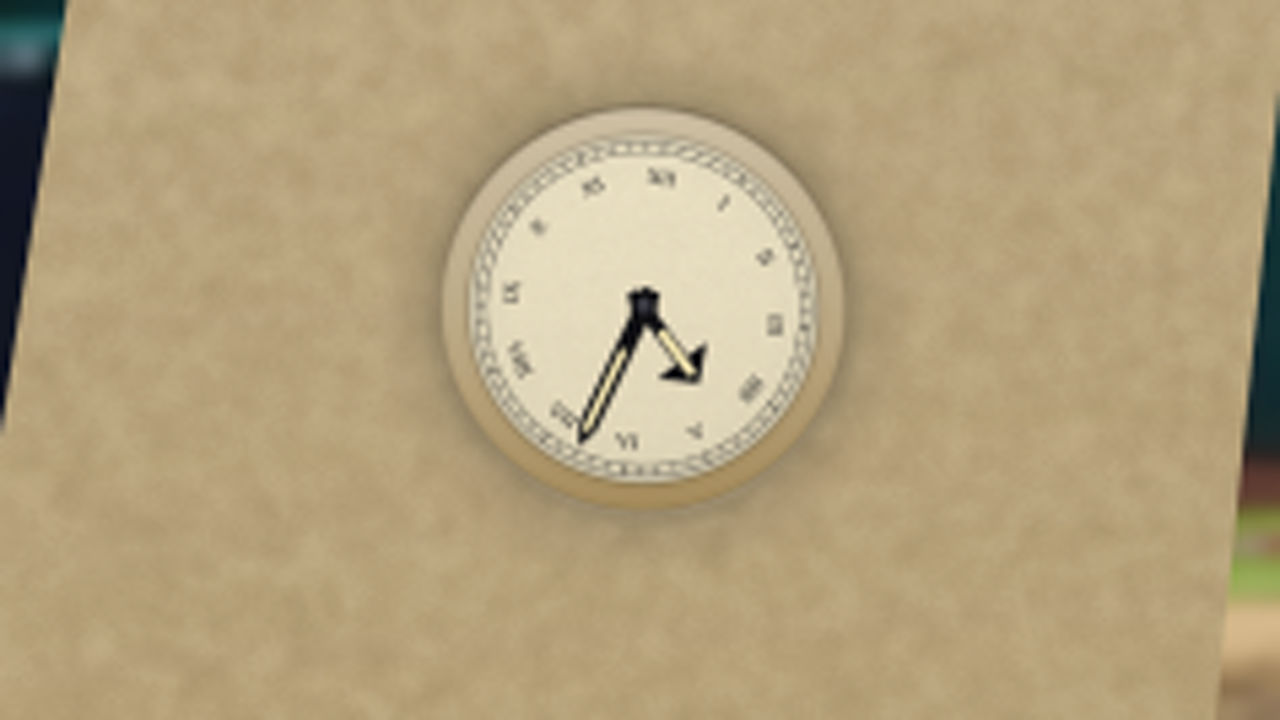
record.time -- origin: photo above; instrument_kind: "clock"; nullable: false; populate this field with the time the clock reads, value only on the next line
4:33
